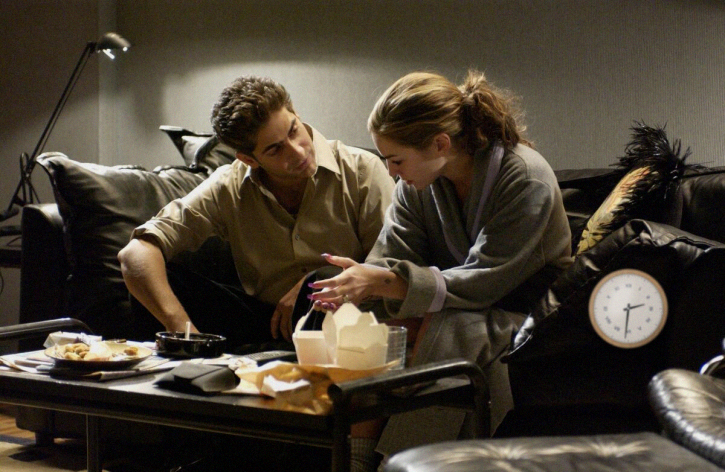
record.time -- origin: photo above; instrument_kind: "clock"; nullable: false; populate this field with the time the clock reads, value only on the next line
2:31
